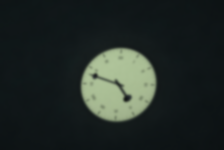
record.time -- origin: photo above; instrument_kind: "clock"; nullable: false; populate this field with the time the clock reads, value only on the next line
4:48
